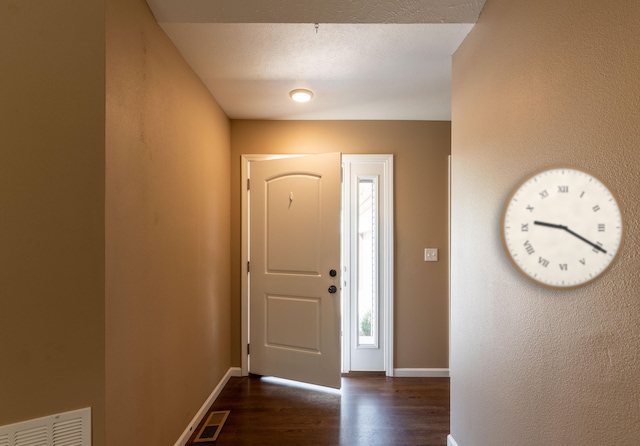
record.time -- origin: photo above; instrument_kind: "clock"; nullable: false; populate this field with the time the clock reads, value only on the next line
9:20
